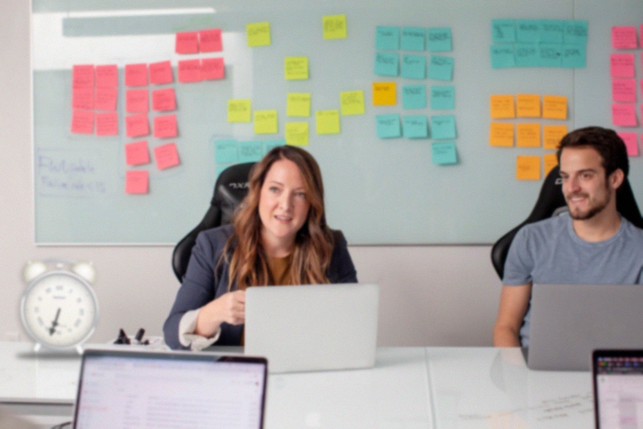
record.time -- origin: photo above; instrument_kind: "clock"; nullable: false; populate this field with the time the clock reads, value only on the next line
6:33
